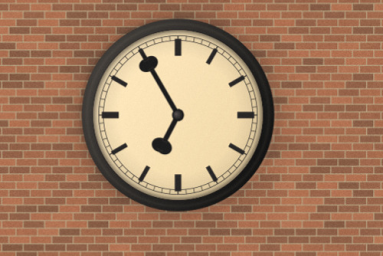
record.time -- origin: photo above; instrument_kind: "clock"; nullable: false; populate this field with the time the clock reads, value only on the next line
6:55
